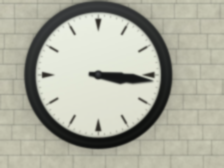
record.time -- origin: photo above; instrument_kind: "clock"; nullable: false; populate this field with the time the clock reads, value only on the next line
3:16
